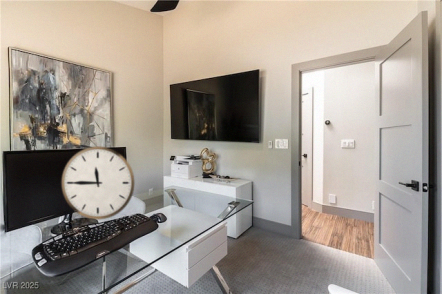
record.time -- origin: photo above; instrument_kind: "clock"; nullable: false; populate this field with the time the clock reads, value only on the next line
11:45
